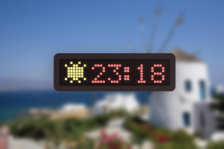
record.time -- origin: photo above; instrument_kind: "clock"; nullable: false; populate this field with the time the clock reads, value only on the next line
23:18
